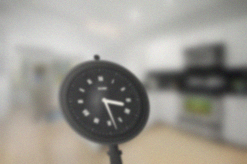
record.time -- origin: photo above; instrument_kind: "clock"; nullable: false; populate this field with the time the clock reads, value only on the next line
3:28
